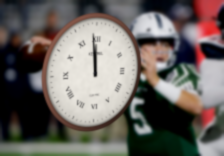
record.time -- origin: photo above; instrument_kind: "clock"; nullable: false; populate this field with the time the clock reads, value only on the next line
11:59
